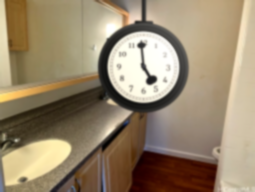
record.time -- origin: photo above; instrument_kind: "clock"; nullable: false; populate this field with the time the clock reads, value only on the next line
4:59
